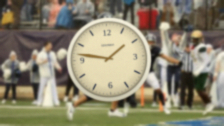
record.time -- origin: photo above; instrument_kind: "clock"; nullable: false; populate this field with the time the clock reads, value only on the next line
1:47
